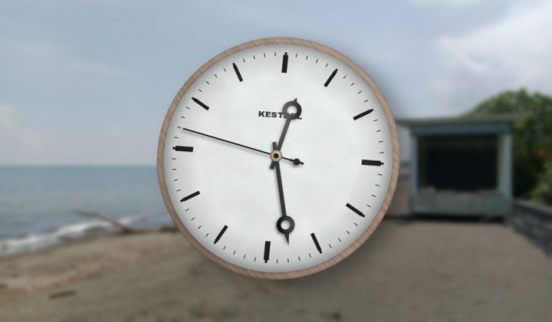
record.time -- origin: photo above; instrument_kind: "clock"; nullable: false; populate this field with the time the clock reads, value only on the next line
12:27:47
